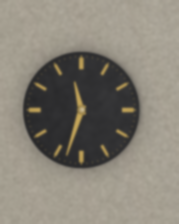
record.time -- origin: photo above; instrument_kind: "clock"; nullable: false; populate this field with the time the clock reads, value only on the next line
11:33
